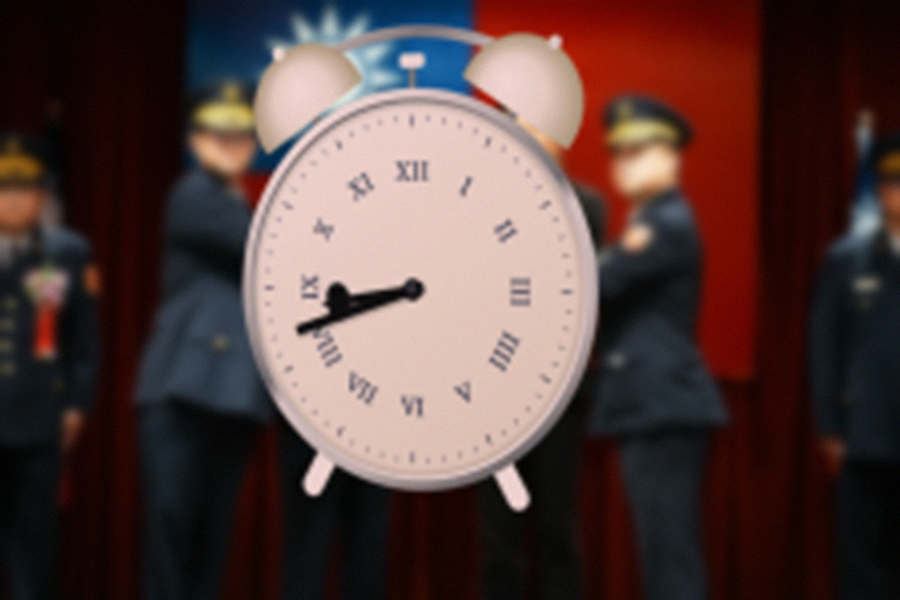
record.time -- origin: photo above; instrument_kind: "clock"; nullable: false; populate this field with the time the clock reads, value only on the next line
8:42
